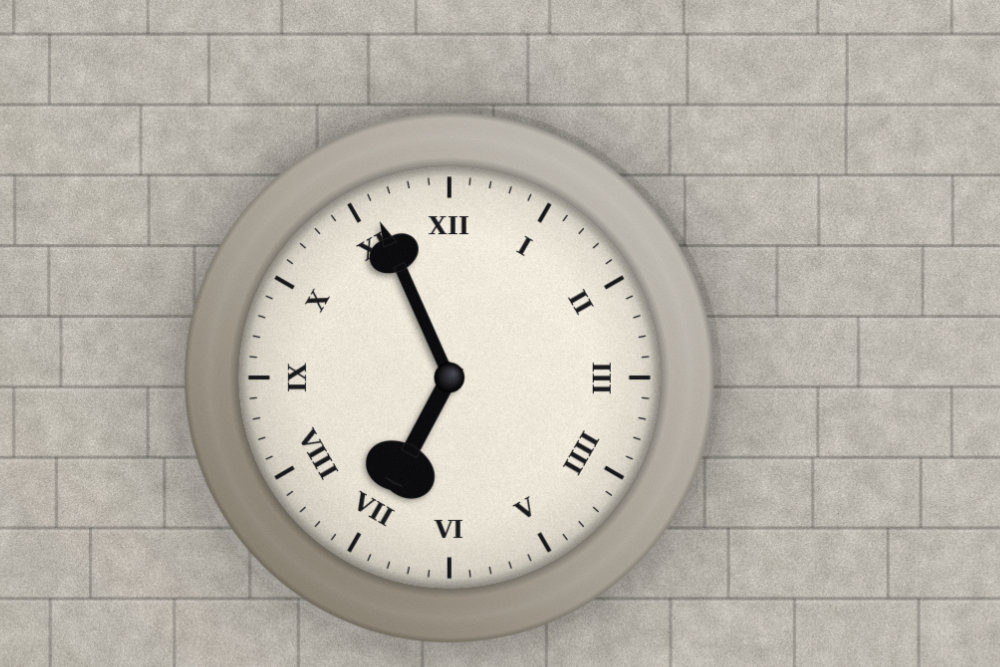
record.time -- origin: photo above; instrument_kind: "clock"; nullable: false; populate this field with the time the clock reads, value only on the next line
6:56
